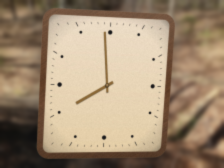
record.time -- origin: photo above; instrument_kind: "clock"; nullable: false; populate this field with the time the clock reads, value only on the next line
7:59
